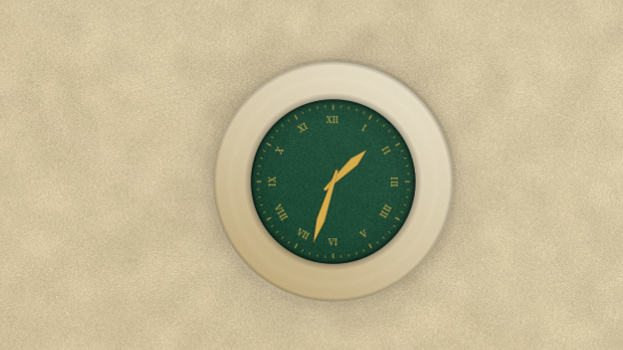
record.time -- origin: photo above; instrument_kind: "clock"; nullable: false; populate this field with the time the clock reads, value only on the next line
1:33
